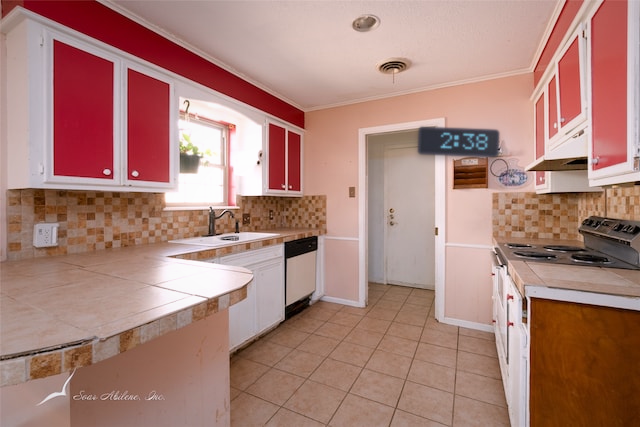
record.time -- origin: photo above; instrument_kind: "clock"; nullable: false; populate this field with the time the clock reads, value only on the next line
2:38
